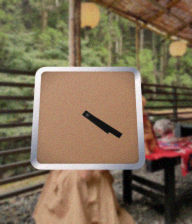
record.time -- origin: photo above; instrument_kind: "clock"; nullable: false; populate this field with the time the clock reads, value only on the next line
4:21
